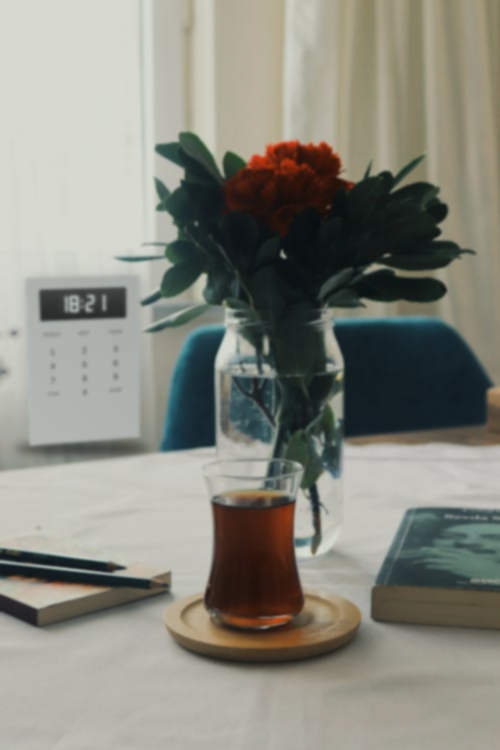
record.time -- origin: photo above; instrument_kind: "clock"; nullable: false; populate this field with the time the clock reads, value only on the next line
18:21
